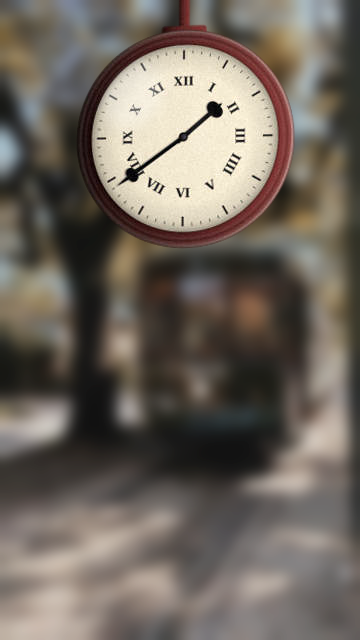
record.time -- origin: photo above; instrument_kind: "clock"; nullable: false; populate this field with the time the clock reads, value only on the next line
1:39
